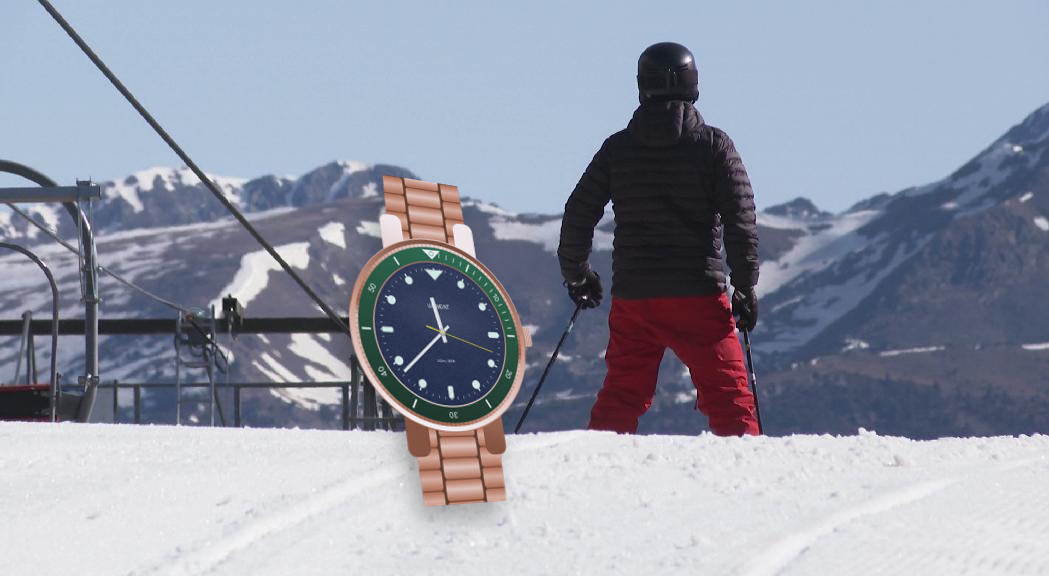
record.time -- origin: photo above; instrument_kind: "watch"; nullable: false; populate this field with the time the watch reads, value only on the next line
11:38:18
